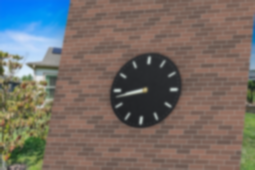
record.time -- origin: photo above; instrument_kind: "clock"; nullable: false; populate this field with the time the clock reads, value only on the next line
8:43
